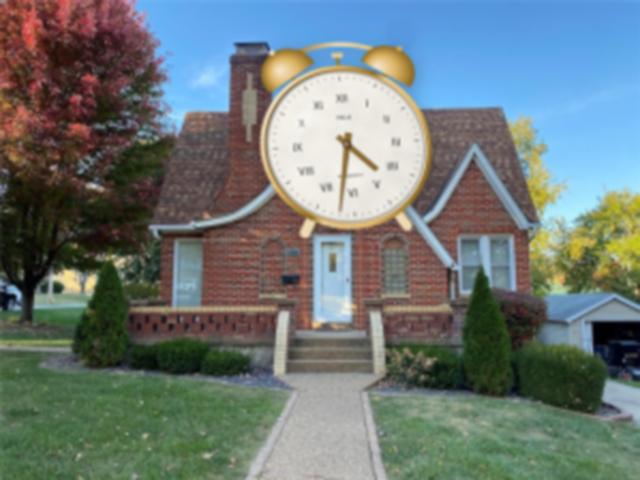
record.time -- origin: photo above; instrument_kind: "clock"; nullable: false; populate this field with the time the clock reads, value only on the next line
4:32
